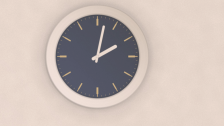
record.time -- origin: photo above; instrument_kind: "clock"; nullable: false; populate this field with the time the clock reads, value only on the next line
2:02
